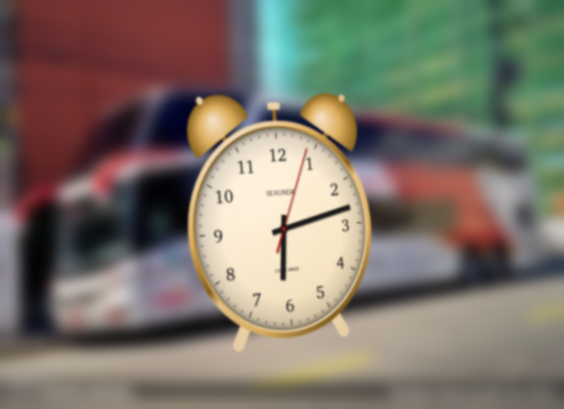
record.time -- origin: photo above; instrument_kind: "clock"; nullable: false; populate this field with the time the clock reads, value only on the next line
6:13:04
